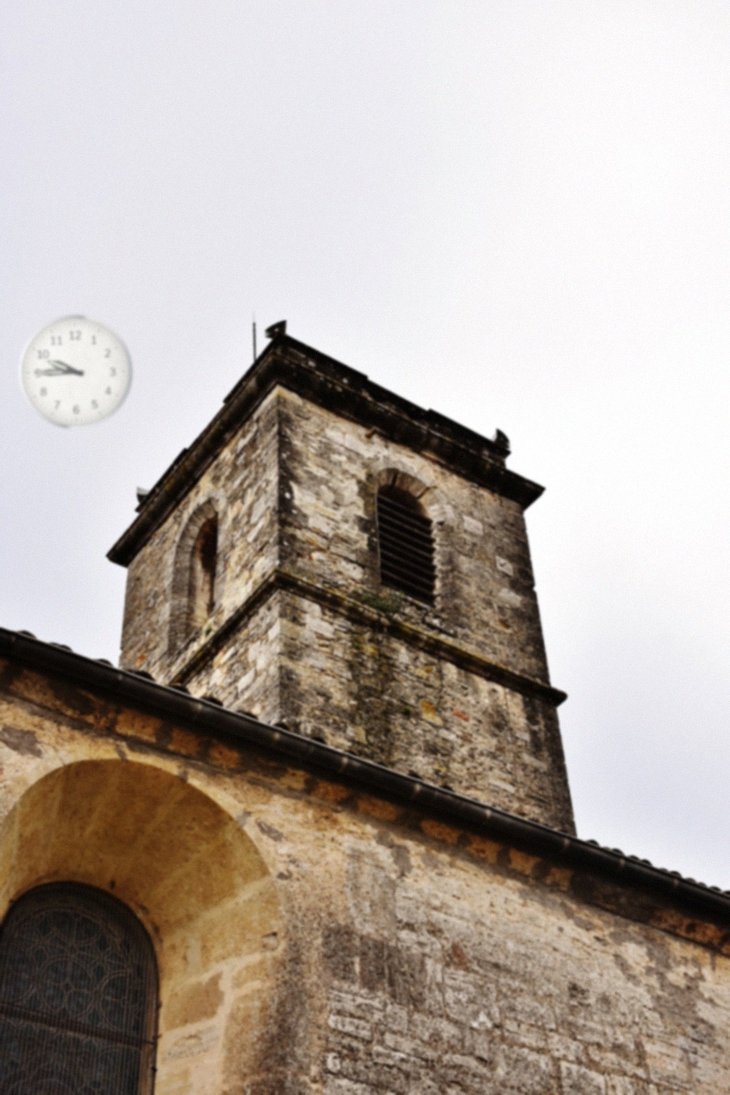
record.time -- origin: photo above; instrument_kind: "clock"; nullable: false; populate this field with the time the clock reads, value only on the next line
9:45
